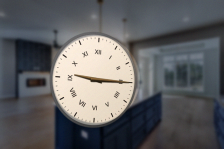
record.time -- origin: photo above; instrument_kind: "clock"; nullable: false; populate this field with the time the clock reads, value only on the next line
9:15
